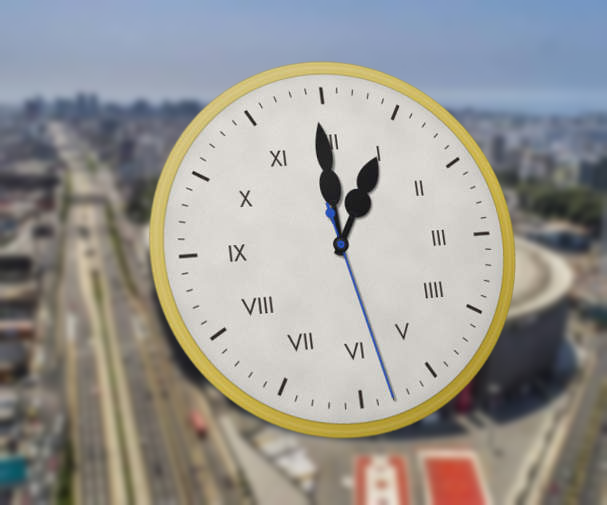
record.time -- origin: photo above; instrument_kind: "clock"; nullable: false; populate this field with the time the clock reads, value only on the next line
12:59:28
